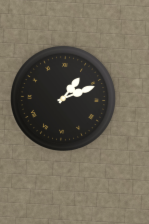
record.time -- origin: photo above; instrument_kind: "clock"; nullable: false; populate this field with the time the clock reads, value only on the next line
1:11
